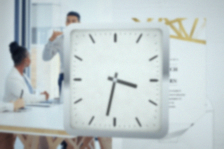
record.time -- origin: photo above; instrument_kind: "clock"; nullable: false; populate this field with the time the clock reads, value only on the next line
3:32
